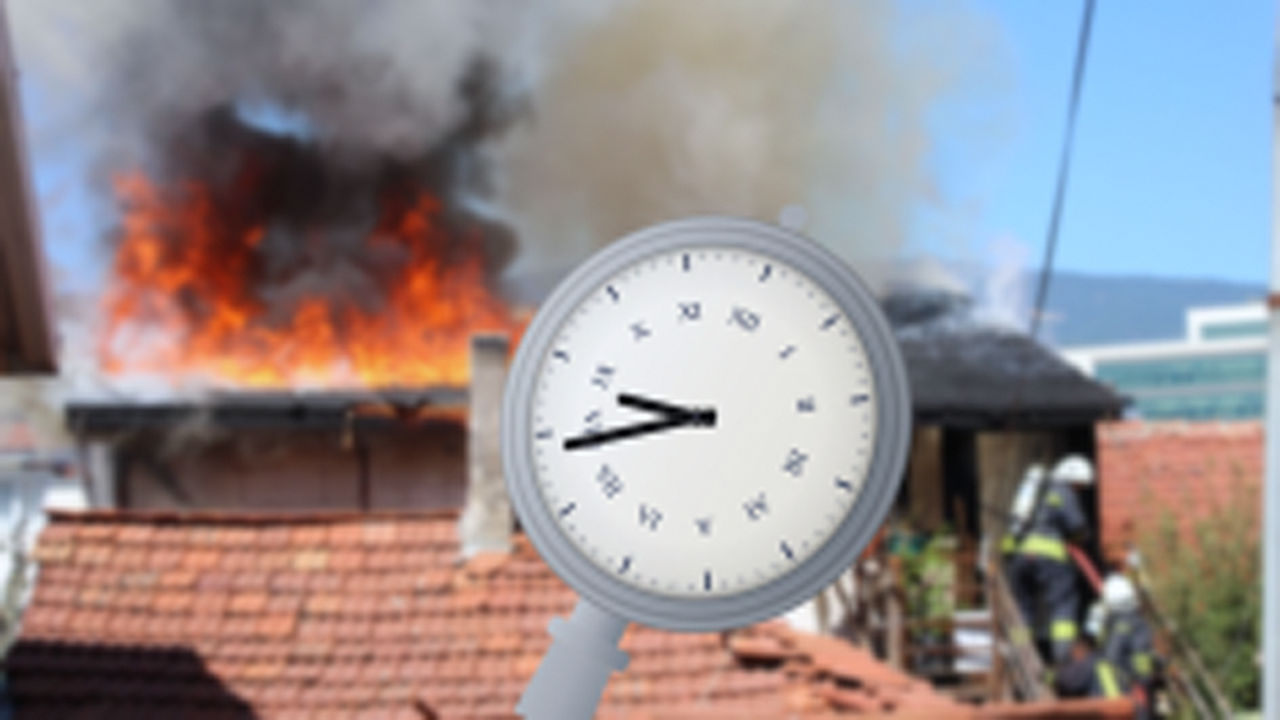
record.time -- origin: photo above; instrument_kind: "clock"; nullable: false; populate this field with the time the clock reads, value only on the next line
8:39
